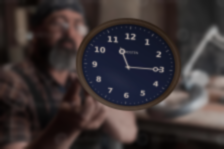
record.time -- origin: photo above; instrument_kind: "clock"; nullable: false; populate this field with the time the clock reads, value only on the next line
11:15
